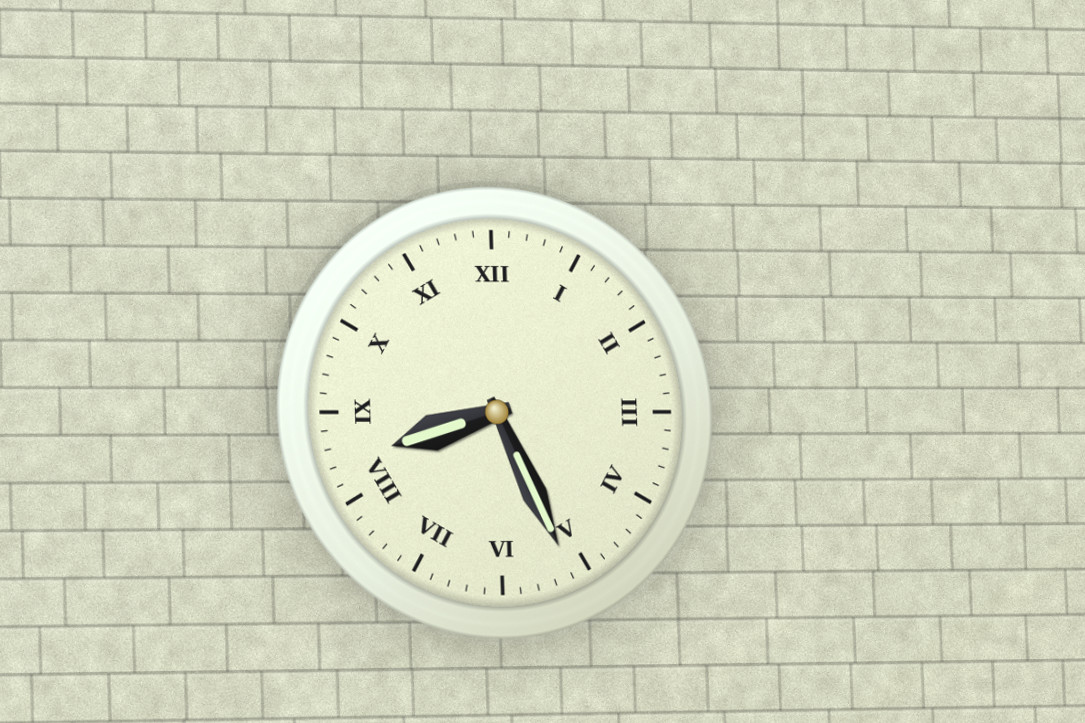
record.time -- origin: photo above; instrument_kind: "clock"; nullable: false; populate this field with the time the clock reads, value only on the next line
8:26
